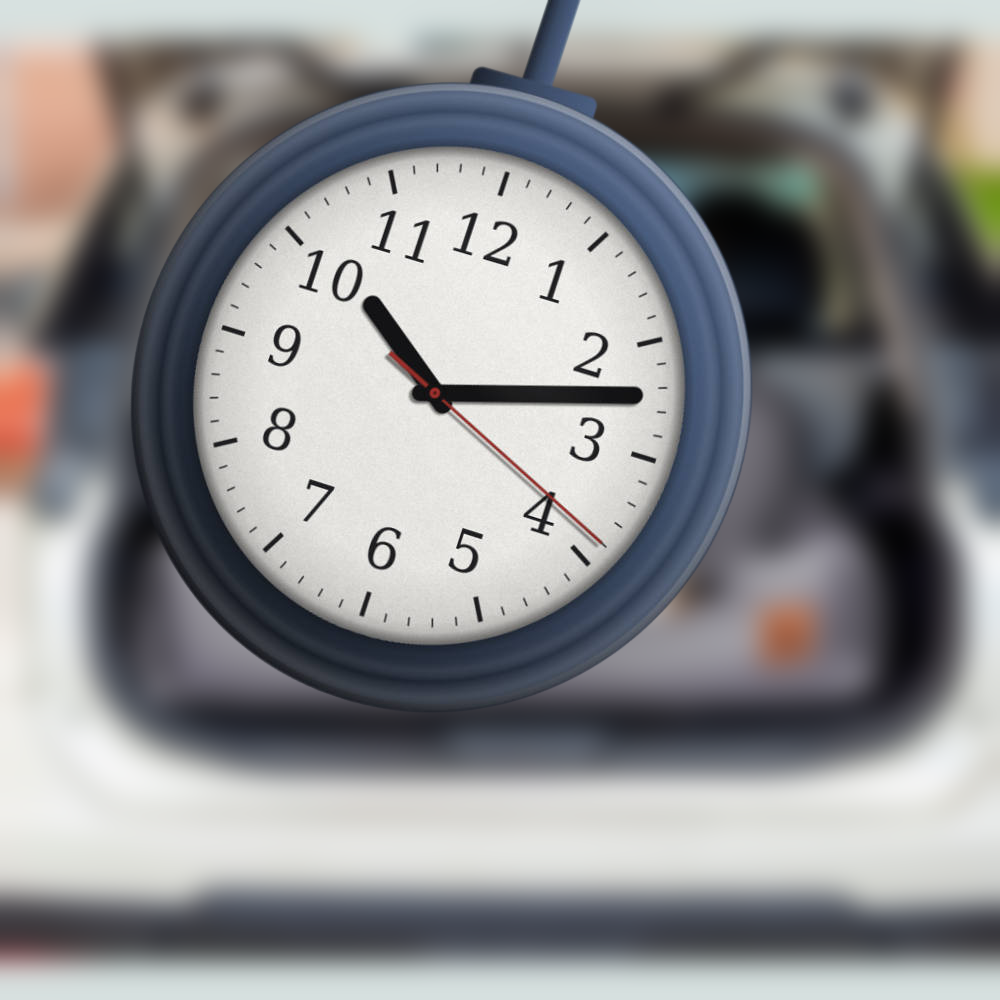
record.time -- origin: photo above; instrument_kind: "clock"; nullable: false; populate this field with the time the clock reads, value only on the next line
10:12:19
